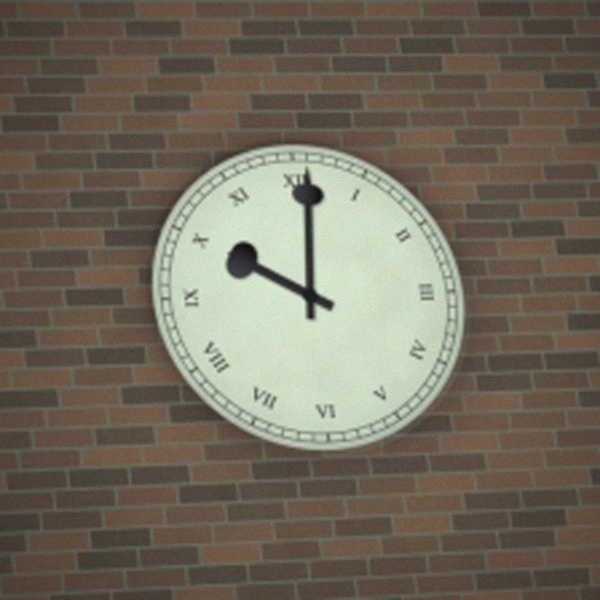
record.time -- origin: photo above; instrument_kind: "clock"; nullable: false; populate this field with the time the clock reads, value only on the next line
10:01
